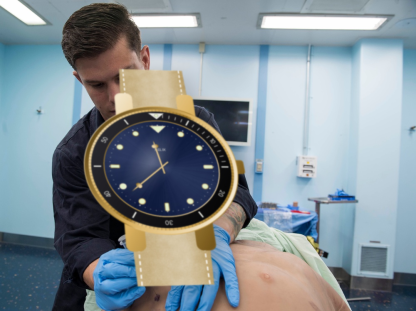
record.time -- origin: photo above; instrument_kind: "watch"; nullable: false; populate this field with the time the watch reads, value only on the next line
11:38
